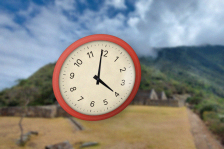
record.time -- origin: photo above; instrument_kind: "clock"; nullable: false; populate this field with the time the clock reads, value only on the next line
3:59
